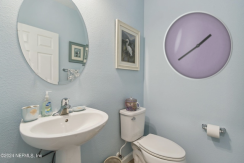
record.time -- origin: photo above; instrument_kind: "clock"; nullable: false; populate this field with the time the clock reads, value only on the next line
1:39
